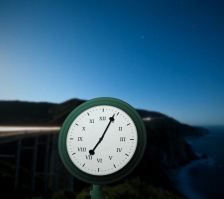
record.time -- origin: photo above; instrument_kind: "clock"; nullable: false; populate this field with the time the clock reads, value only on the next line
7:04
